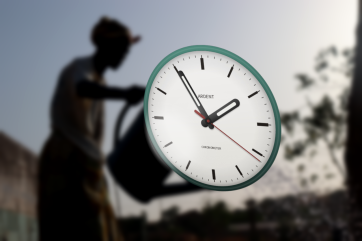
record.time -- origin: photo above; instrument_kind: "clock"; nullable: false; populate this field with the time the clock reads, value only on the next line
1:55:21
